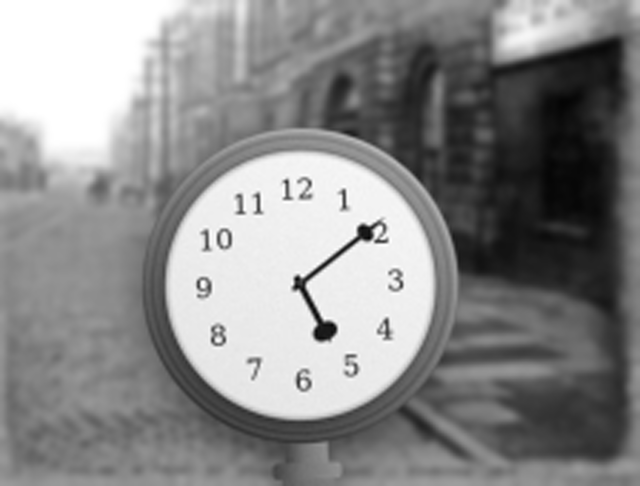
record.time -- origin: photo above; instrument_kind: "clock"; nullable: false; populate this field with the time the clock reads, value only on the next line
5:09
